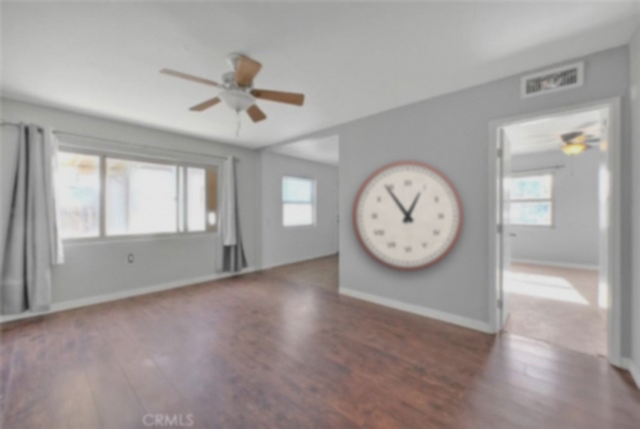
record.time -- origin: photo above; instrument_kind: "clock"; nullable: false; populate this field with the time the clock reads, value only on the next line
12:54
